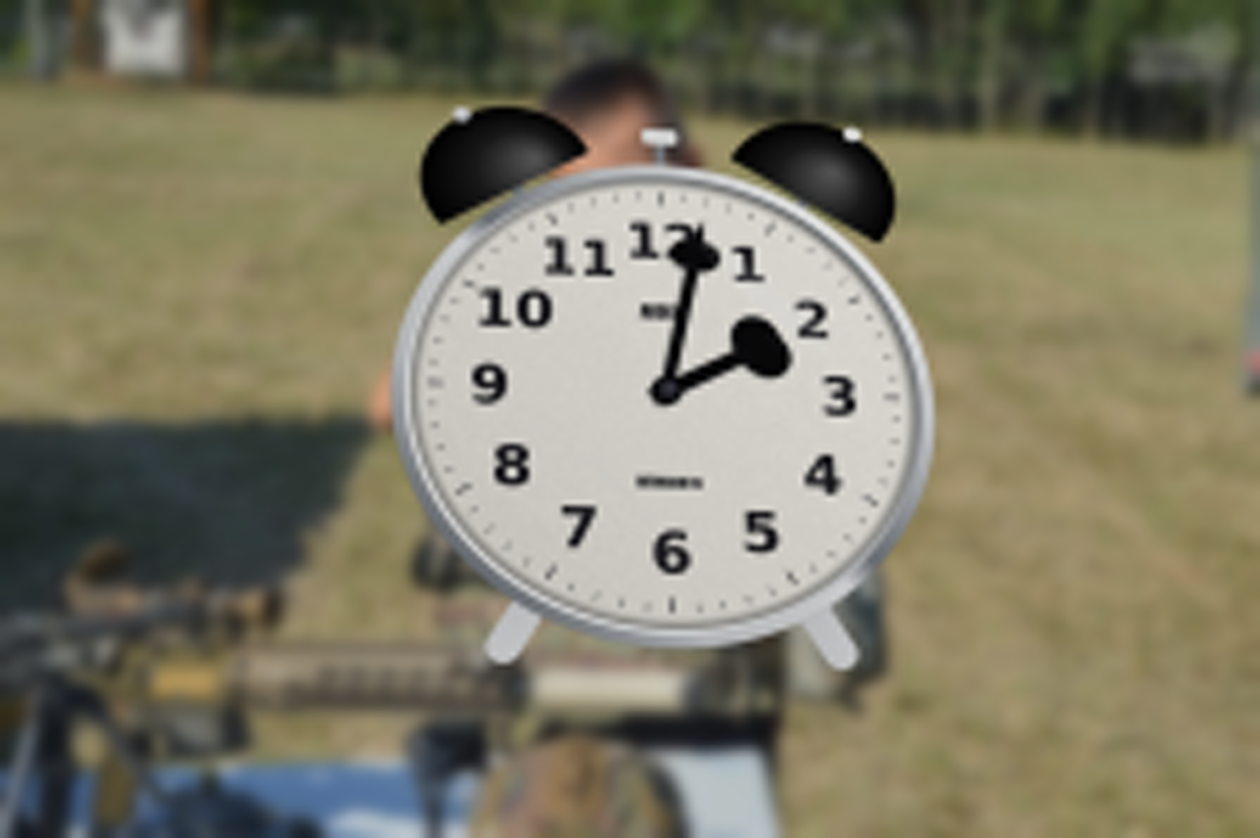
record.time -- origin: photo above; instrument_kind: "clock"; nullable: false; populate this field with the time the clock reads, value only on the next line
2:02
